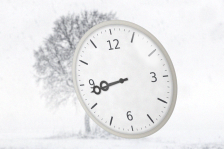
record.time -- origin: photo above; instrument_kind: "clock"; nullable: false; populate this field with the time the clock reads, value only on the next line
8:43
